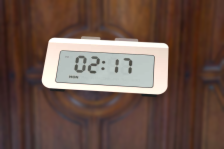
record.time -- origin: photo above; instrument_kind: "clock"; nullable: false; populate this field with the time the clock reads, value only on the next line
2:17
